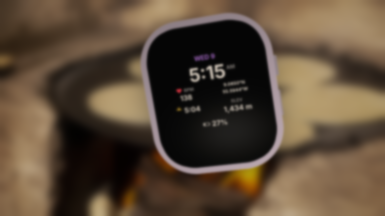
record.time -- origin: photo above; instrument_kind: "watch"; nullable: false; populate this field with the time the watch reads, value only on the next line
5:15
